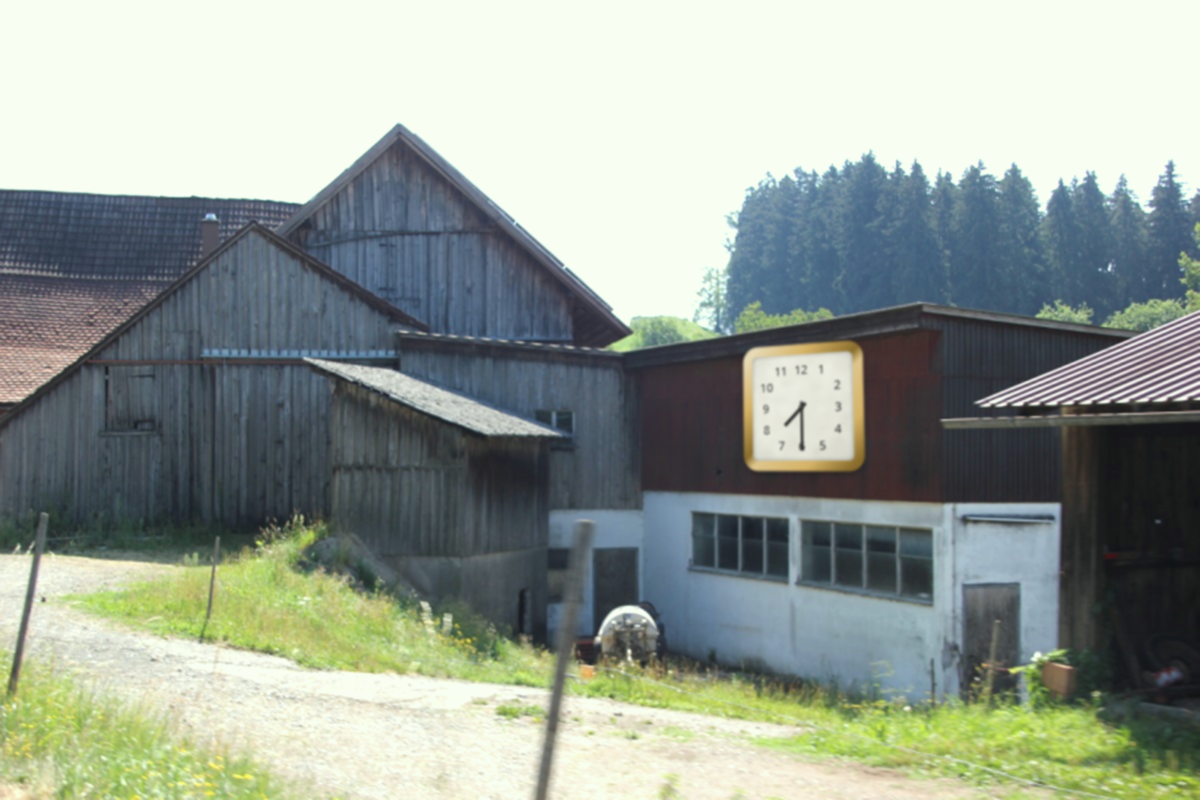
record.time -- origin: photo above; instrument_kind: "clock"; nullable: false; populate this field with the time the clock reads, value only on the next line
7:30
